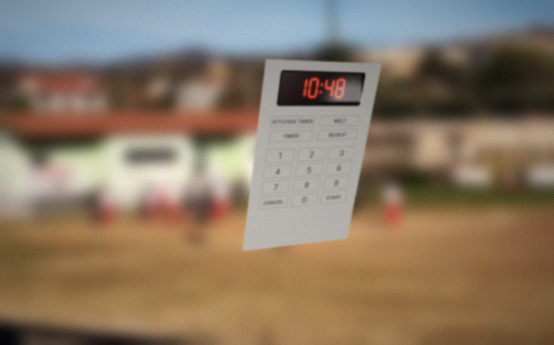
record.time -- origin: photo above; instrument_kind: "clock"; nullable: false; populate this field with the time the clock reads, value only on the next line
10:48
